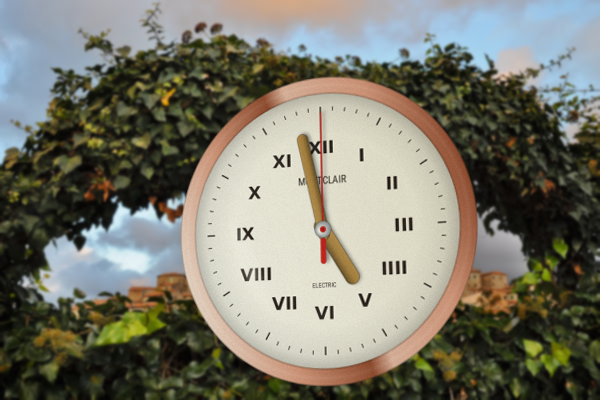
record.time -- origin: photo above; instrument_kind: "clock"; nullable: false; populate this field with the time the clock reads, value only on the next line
4:58:00
